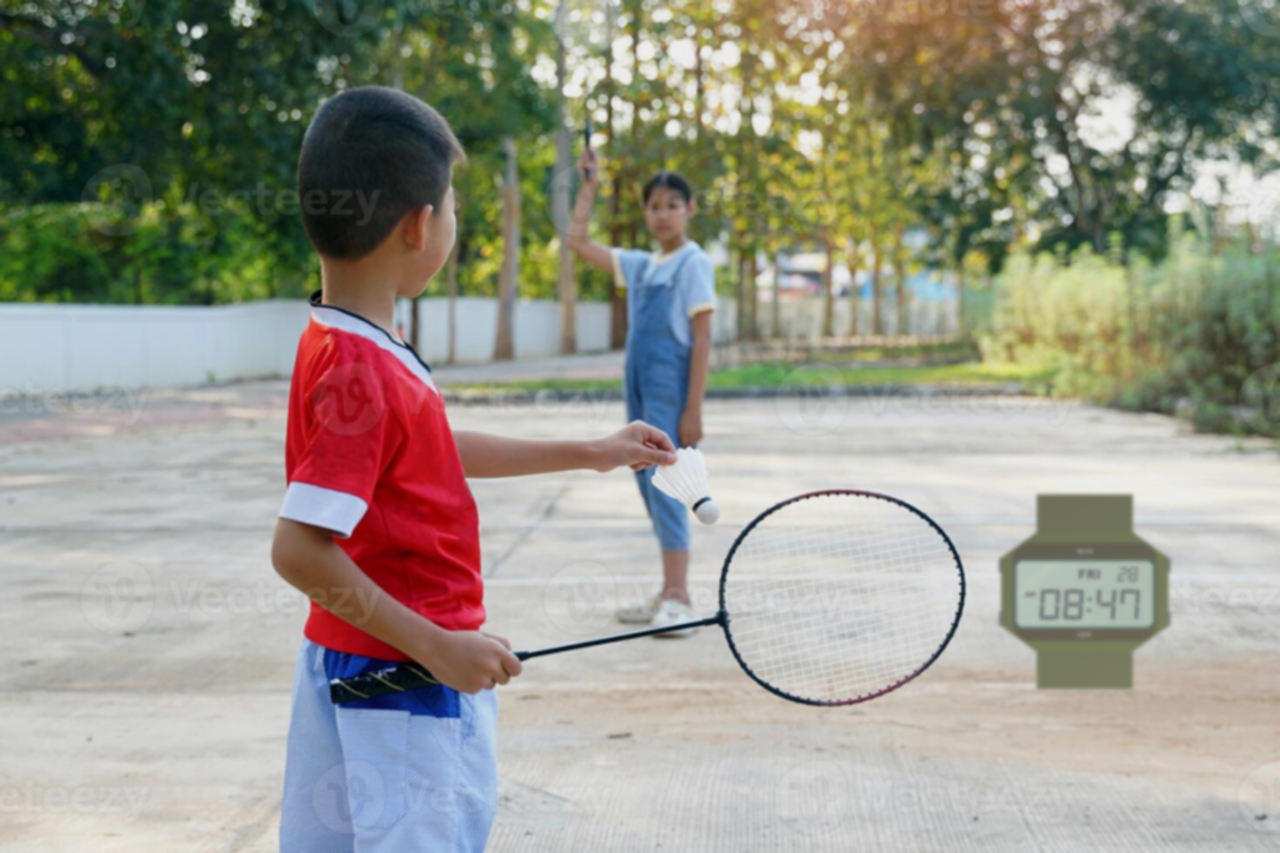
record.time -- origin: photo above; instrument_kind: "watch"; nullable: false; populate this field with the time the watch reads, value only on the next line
8:47
